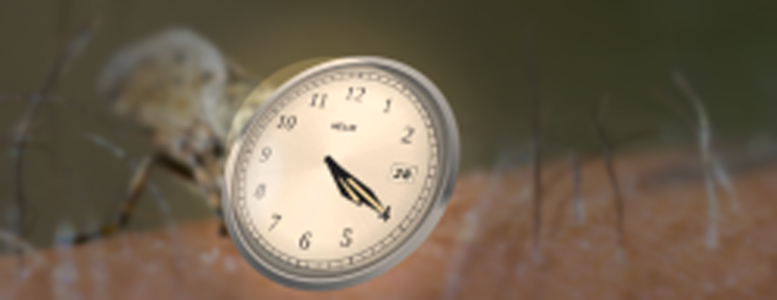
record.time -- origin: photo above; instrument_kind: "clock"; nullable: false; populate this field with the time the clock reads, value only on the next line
4:20
